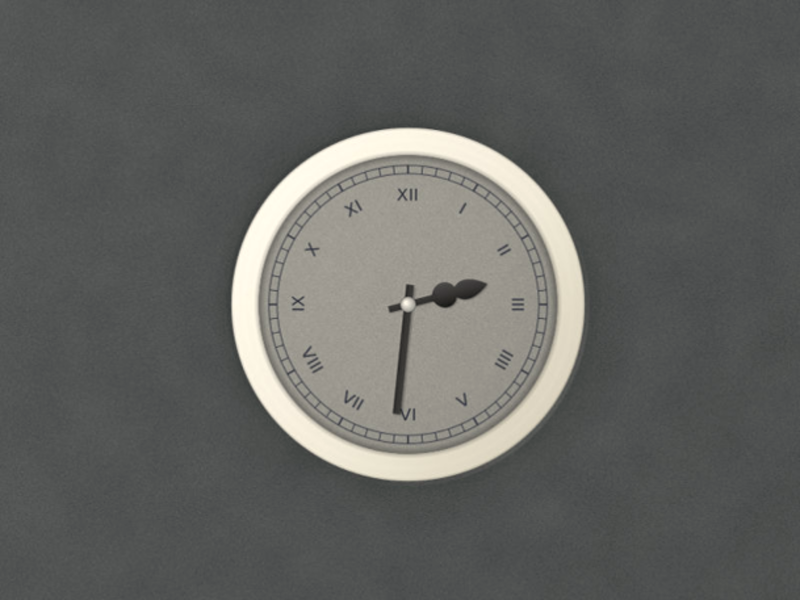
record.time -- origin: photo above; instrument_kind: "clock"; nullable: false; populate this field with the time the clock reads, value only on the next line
2:31
